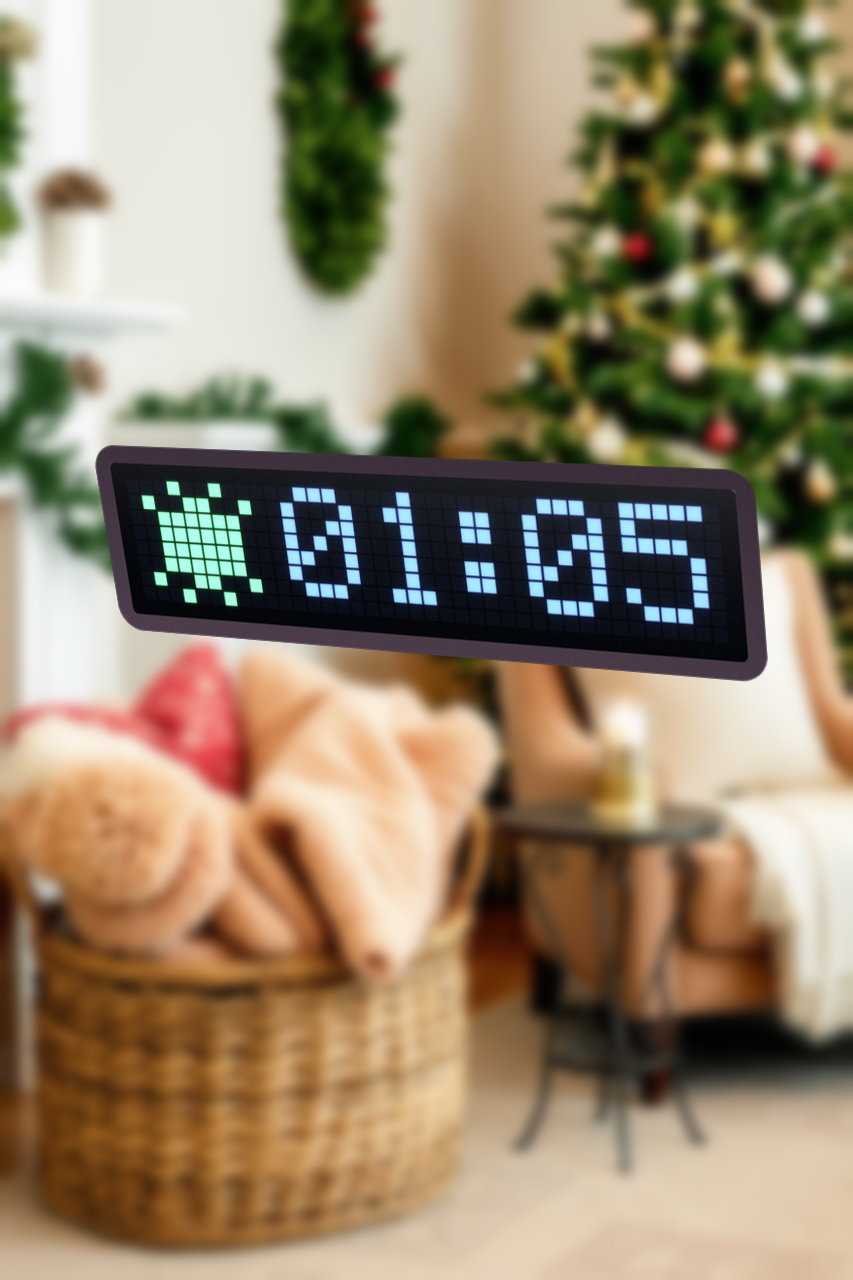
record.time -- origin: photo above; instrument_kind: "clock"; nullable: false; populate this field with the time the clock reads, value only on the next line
1:05
